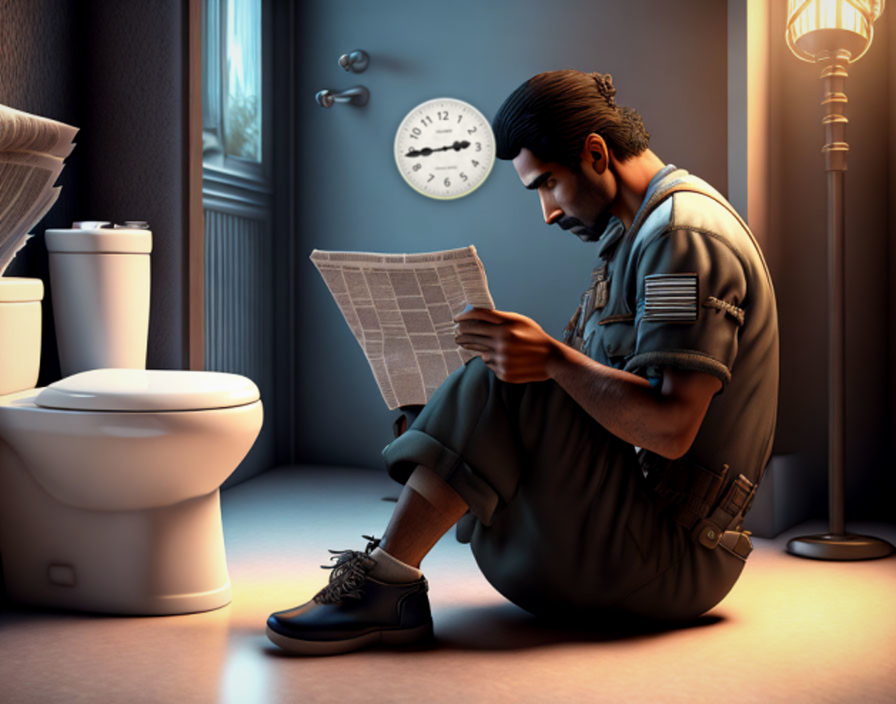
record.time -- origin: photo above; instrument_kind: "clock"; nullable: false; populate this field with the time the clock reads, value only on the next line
2:44
